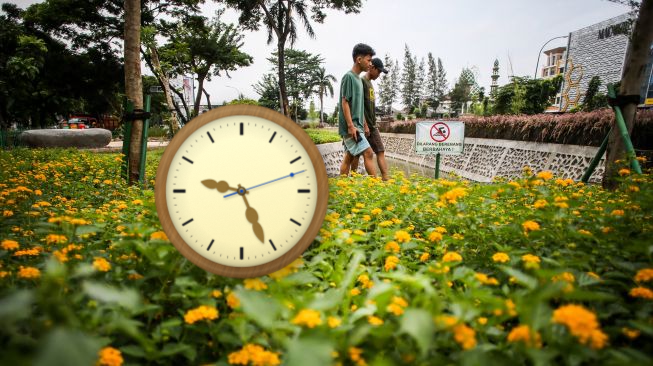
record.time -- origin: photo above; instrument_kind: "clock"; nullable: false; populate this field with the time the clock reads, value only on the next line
9:26:12
